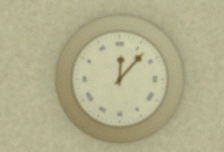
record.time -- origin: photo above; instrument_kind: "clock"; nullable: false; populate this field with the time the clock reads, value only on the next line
12:07
